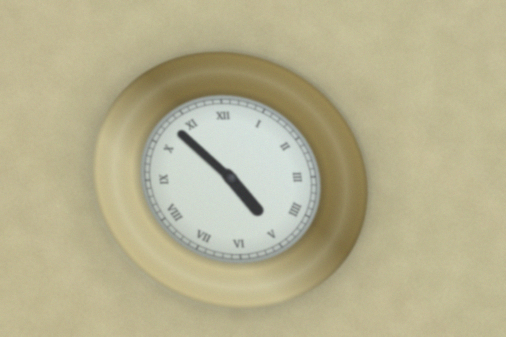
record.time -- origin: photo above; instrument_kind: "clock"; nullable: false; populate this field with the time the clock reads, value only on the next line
4:53
